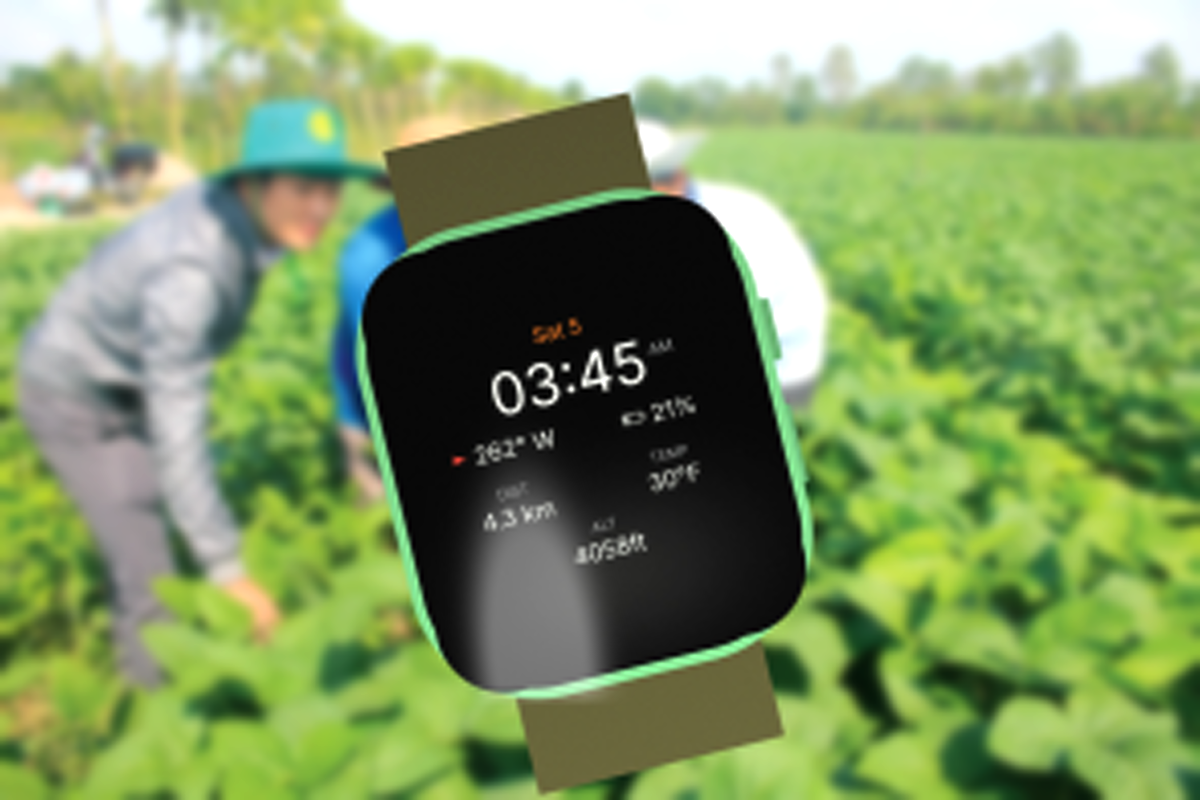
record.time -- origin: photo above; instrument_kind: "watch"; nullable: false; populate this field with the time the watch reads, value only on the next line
3:45
